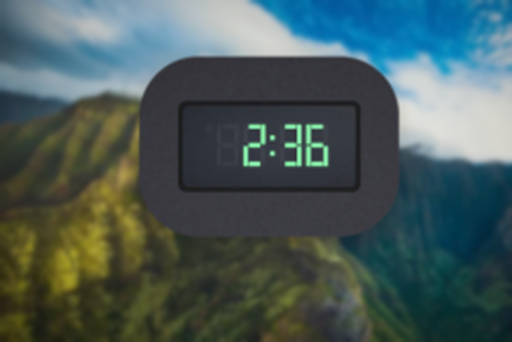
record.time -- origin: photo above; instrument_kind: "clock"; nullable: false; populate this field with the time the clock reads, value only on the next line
2:36
